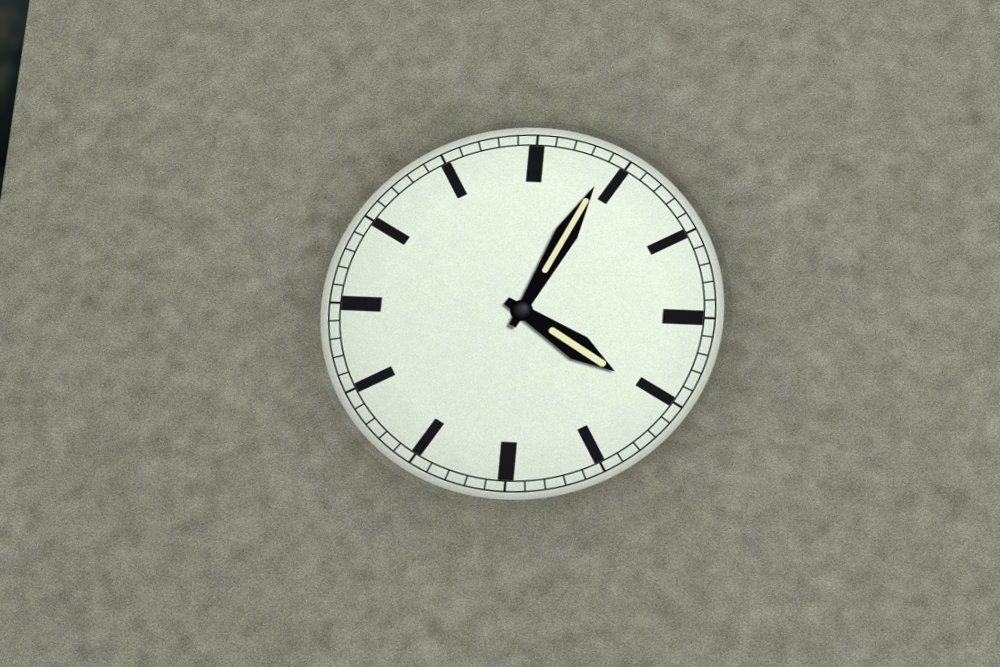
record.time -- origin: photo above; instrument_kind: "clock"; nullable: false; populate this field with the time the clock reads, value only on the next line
4:04
